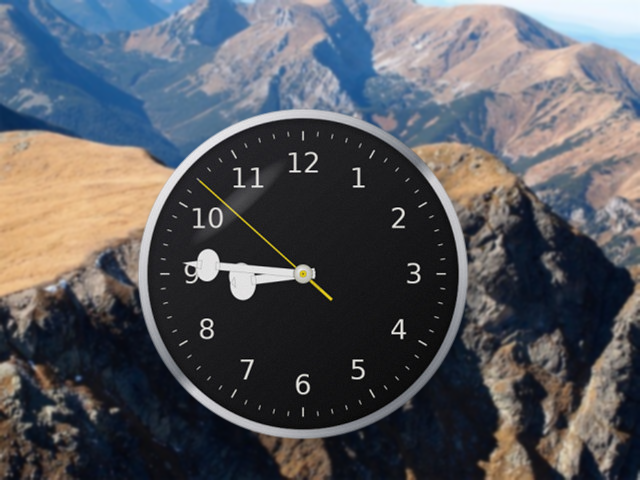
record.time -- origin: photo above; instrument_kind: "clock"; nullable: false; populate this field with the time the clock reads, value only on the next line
8:45:52
